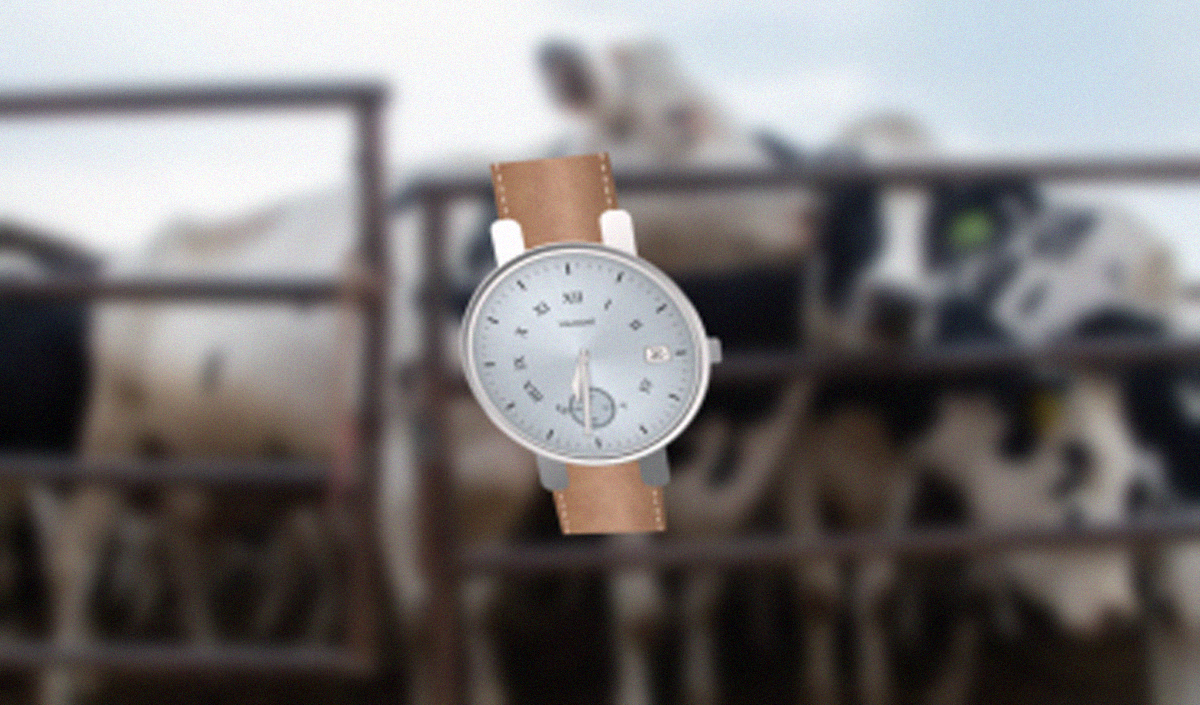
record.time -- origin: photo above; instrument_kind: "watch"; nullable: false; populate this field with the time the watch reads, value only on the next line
6:31
